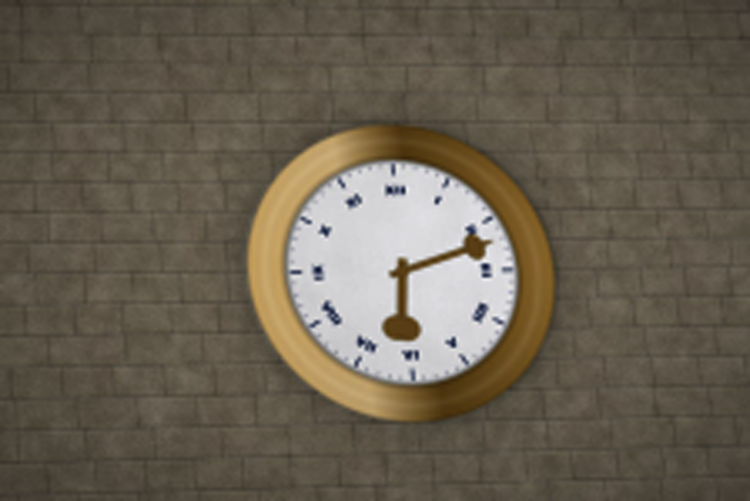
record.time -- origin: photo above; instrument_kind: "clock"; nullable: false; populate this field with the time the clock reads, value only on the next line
6:12
